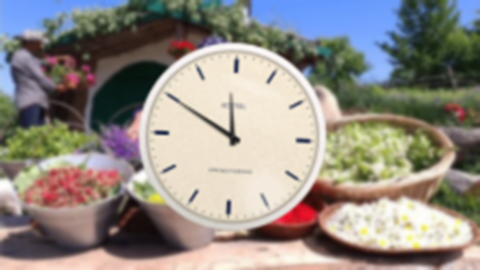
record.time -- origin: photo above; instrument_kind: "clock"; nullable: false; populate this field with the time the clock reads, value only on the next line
11:50
